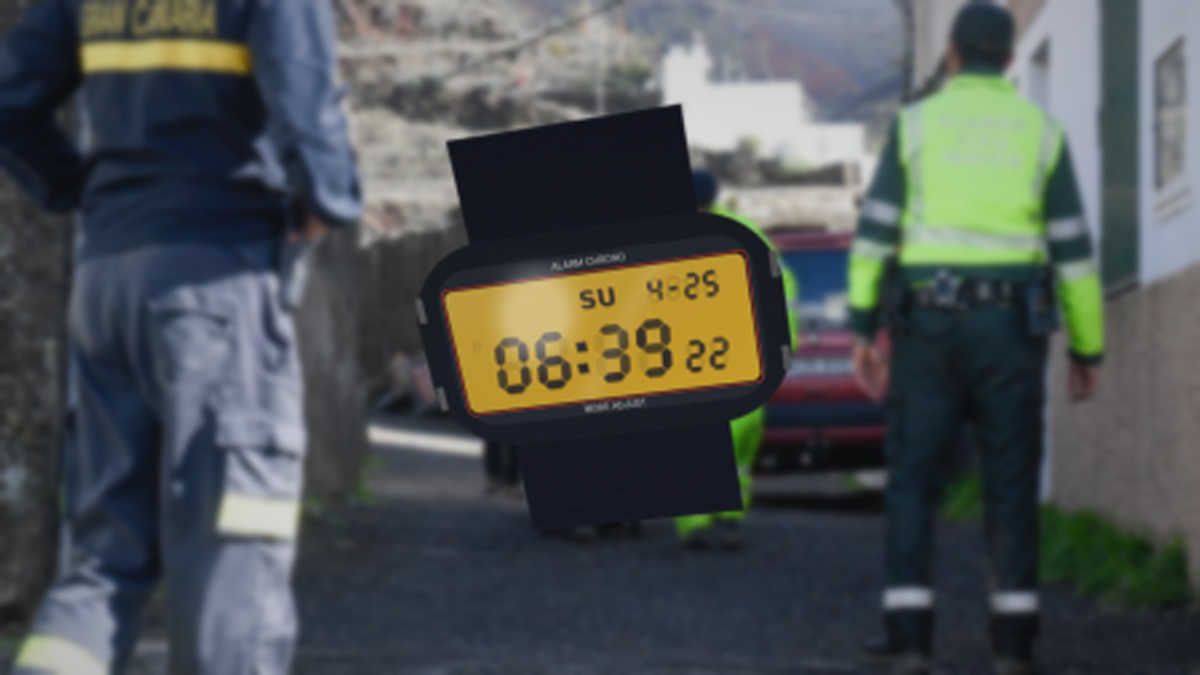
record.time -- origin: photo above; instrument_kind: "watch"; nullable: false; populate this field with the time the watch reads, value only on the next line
6:39:22
